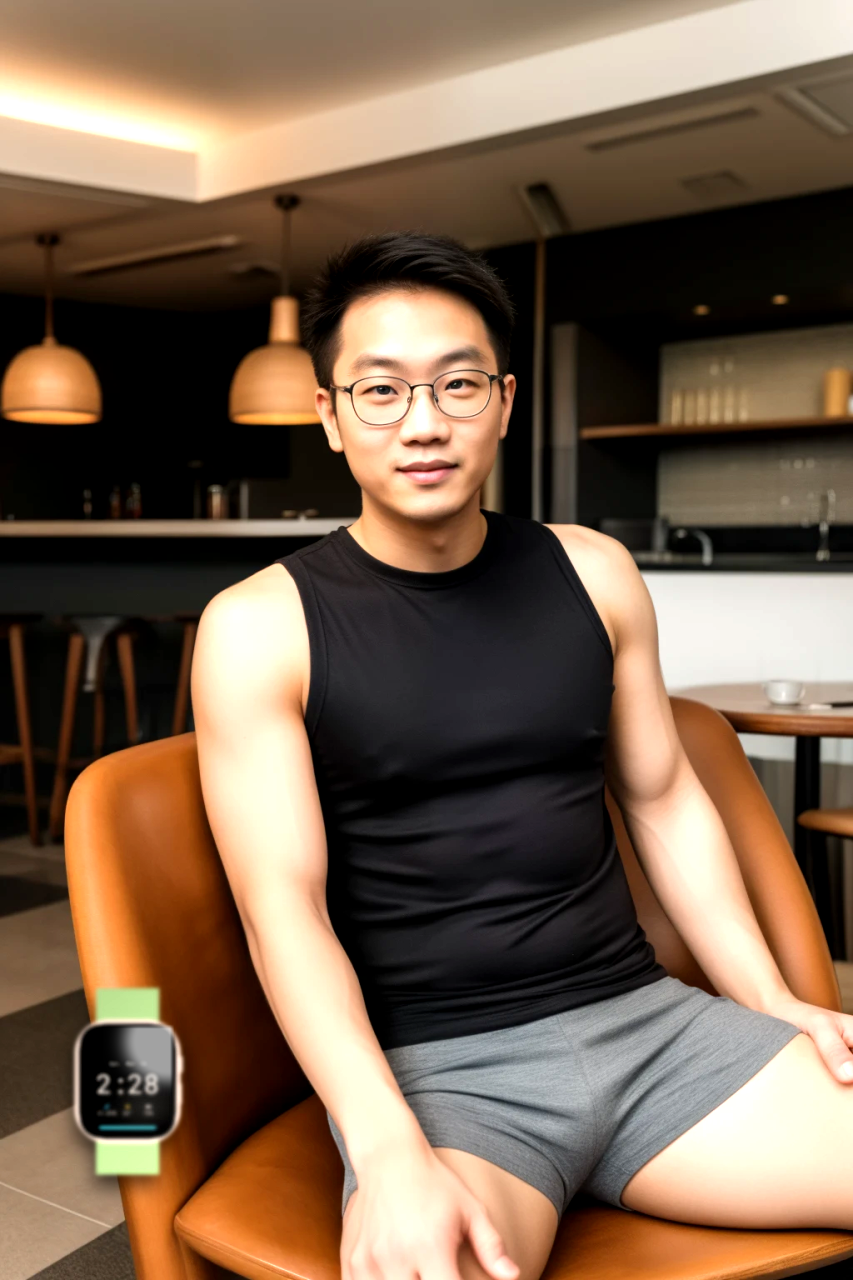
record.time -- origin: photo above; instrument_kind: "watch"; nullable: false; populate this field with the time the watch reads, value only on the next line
2:28
